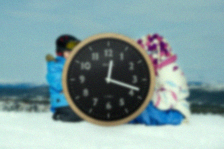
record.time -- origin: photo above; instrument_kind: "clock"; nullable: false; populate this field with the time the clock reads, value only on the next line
12:18
